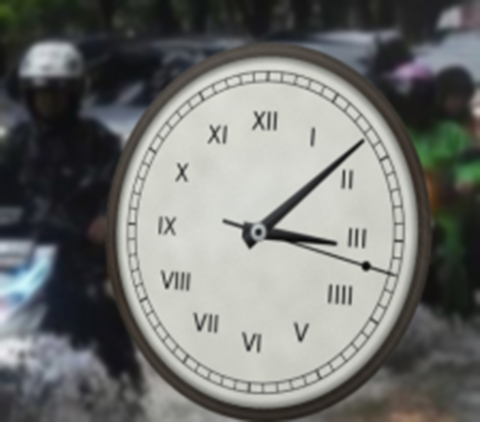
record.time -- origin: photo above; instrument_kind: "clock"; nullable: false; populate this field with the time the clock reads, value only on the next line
3:08:17
